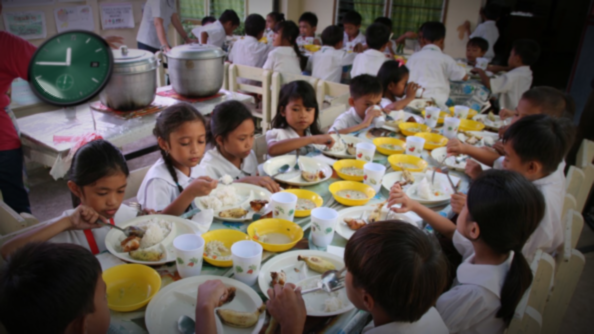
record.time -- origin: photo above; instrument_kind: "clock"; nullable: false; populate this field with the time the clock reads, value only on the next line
11:45
